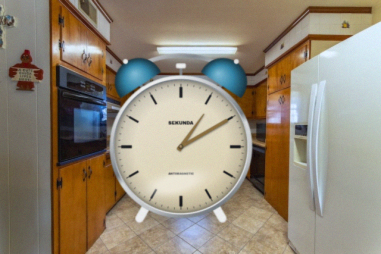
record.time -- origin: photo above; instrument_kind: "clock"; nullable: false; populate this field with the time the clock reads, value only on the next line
1:10
